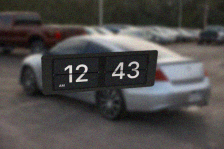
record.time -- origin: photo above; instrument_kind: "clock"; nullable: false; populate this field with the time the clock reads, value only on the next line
12:43
